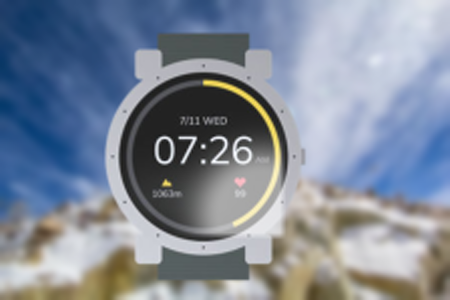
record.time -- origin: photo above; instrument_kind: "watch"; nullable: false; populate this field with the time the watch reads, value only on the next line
7:26
